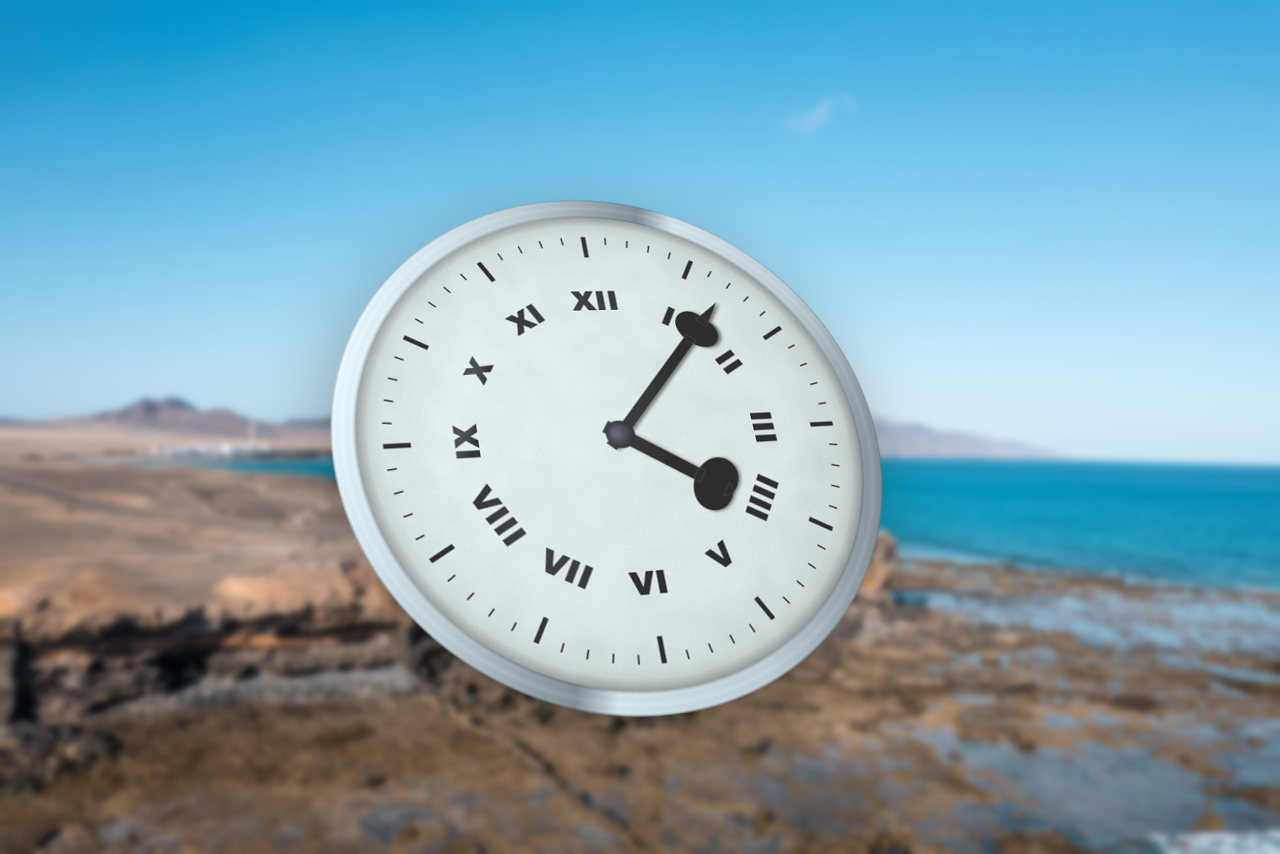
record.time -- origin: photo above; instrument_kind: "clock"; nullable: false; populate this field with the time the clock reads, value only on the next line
4:07
